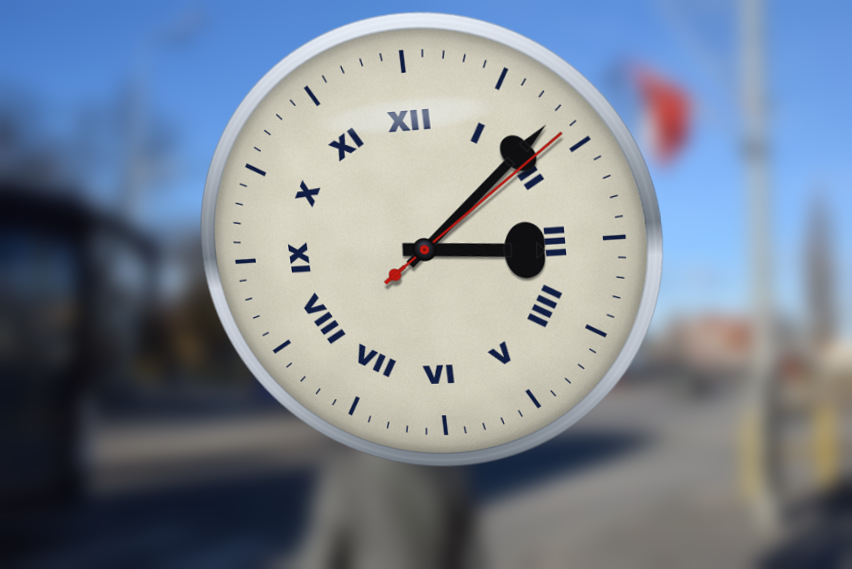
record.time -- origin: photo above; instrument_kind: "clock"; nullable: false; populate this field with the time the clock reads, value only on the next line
3:08:09
